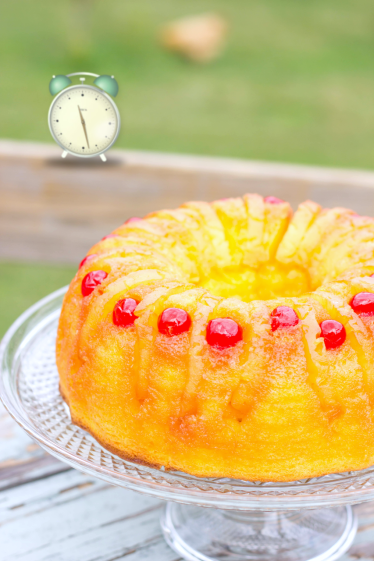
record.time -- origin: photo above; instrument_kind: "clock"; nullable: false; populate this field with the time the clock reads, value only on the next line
11:28
